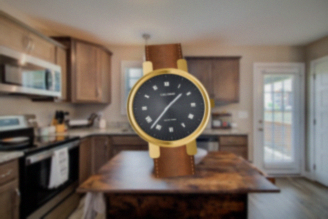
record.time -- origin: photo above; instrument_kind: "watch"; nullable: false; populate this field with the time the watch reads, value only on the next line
1:37
